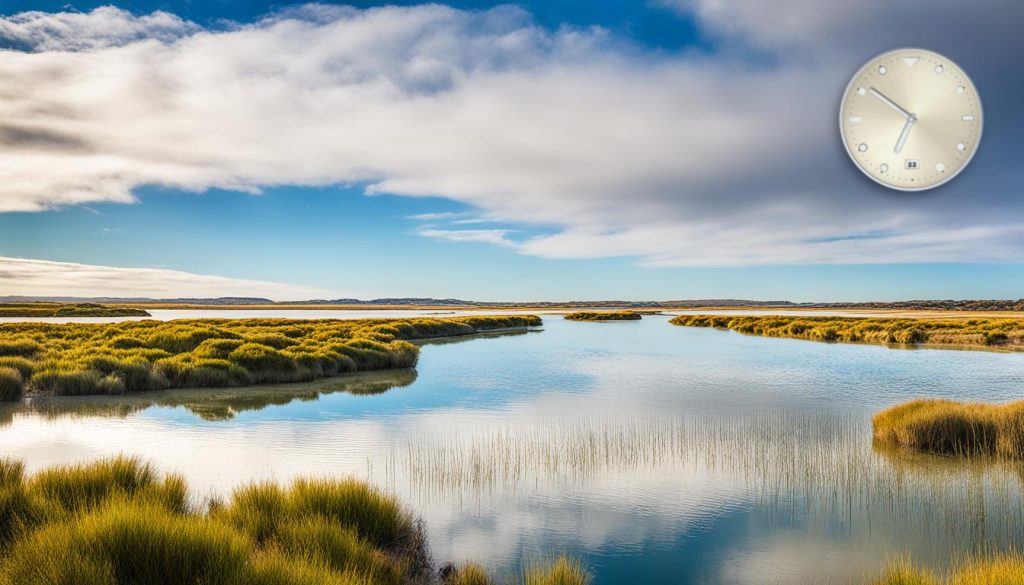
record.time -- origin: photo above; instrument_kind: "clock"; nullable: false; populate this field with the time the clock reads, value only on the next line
6:51
